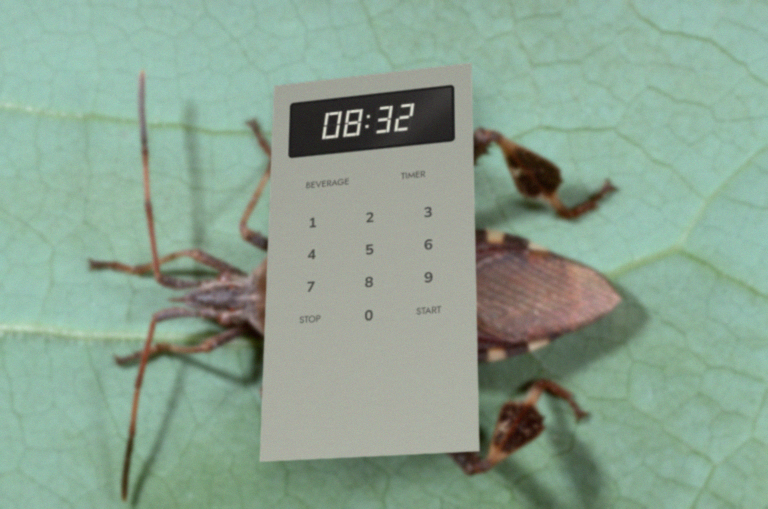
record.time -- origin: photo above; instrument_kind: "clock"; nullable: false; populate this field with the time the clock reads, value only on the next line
8:32
